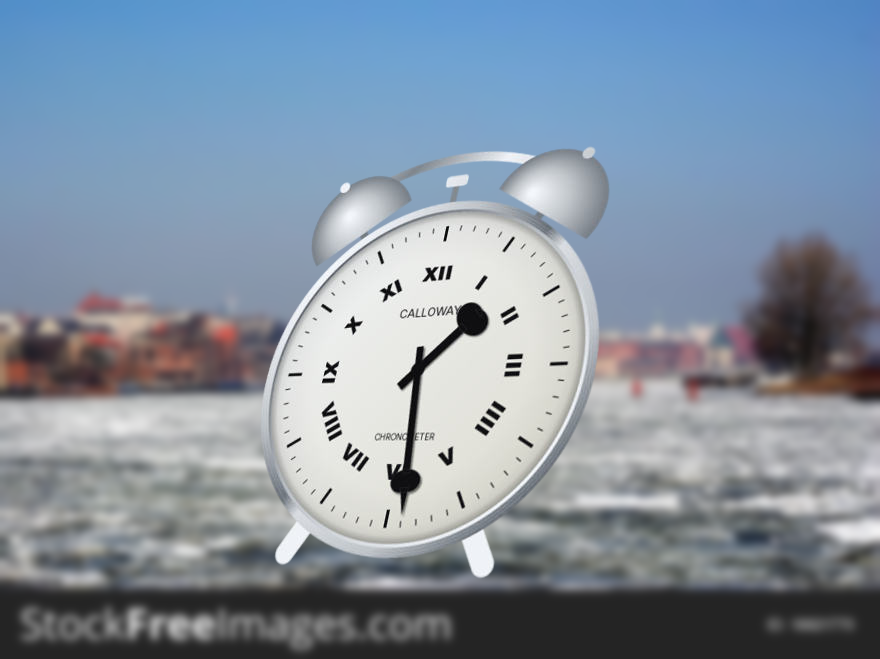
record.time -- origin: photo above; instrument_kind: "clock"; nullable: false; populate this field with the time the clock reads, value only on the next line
1:29
